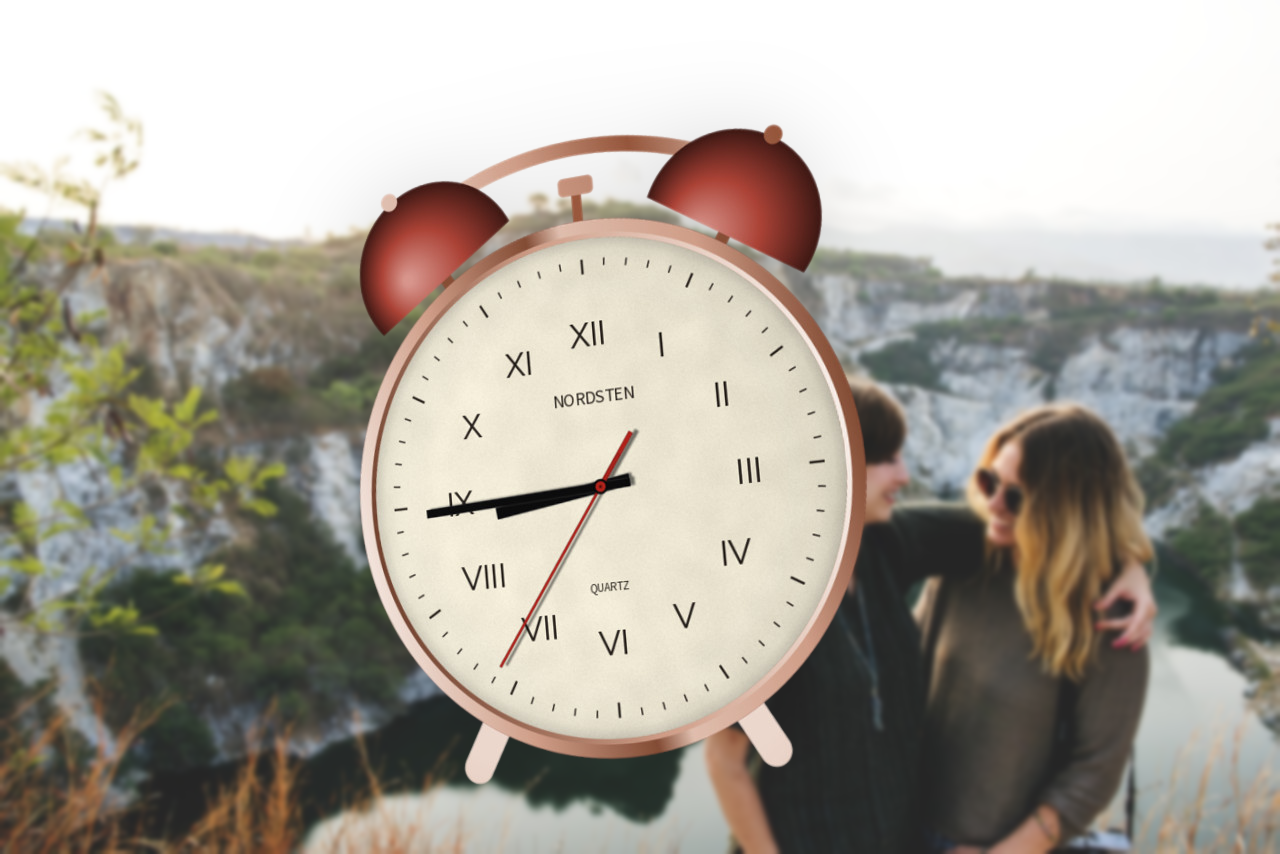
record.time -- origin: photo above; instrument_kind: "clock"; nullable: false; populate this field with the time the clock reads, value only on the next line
8:44:36
